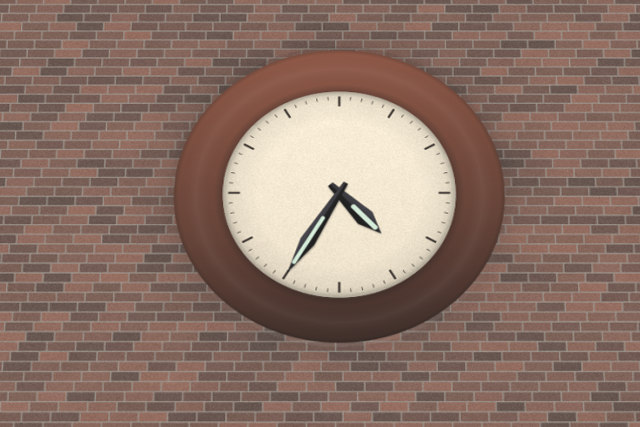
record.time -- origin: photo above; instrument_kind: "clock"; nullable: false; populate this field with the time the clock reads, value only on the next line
4:35
